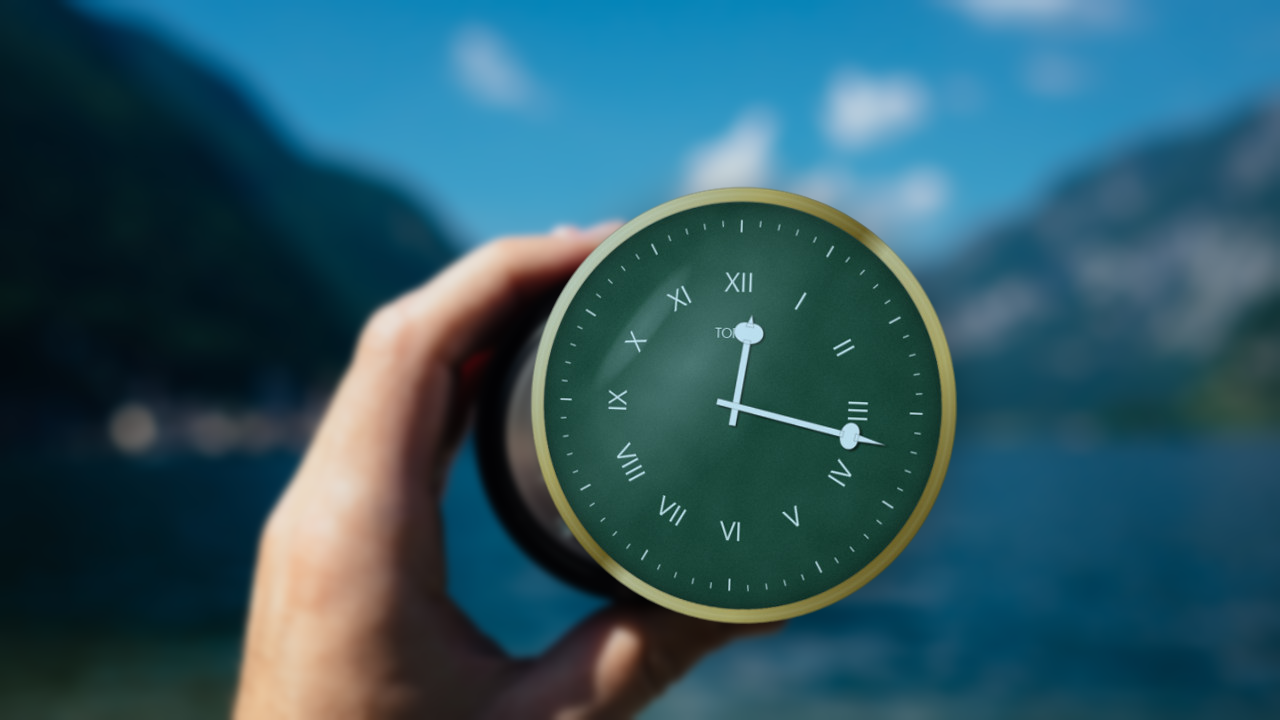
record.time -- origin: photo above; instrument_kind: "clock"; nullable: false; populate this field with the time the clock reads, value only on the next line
12:17
